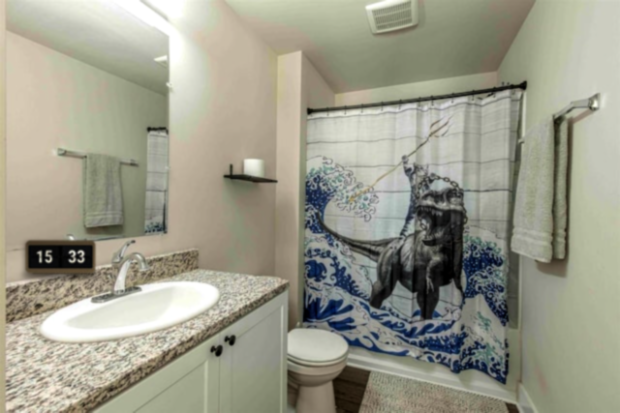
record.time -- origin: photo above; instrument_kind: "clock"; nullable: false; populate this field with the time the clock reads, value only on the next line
15:33
